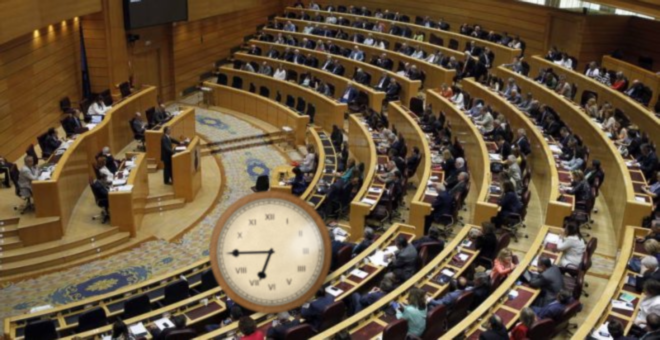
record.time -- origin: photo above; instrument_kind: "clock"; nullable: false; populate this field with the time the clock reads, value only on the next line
6:45
